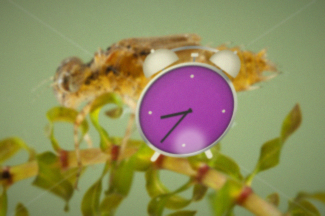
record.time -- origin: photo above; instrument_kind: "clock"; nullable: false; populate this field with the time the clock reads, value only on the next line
8:36
